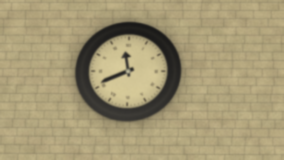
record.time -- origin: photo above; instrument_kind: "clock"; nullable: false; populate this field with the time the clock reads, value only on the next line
11:41
